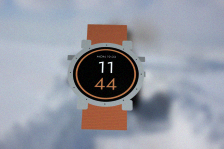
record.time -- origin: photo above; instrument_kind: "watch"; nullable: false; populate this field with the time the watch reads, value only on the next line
11:44
